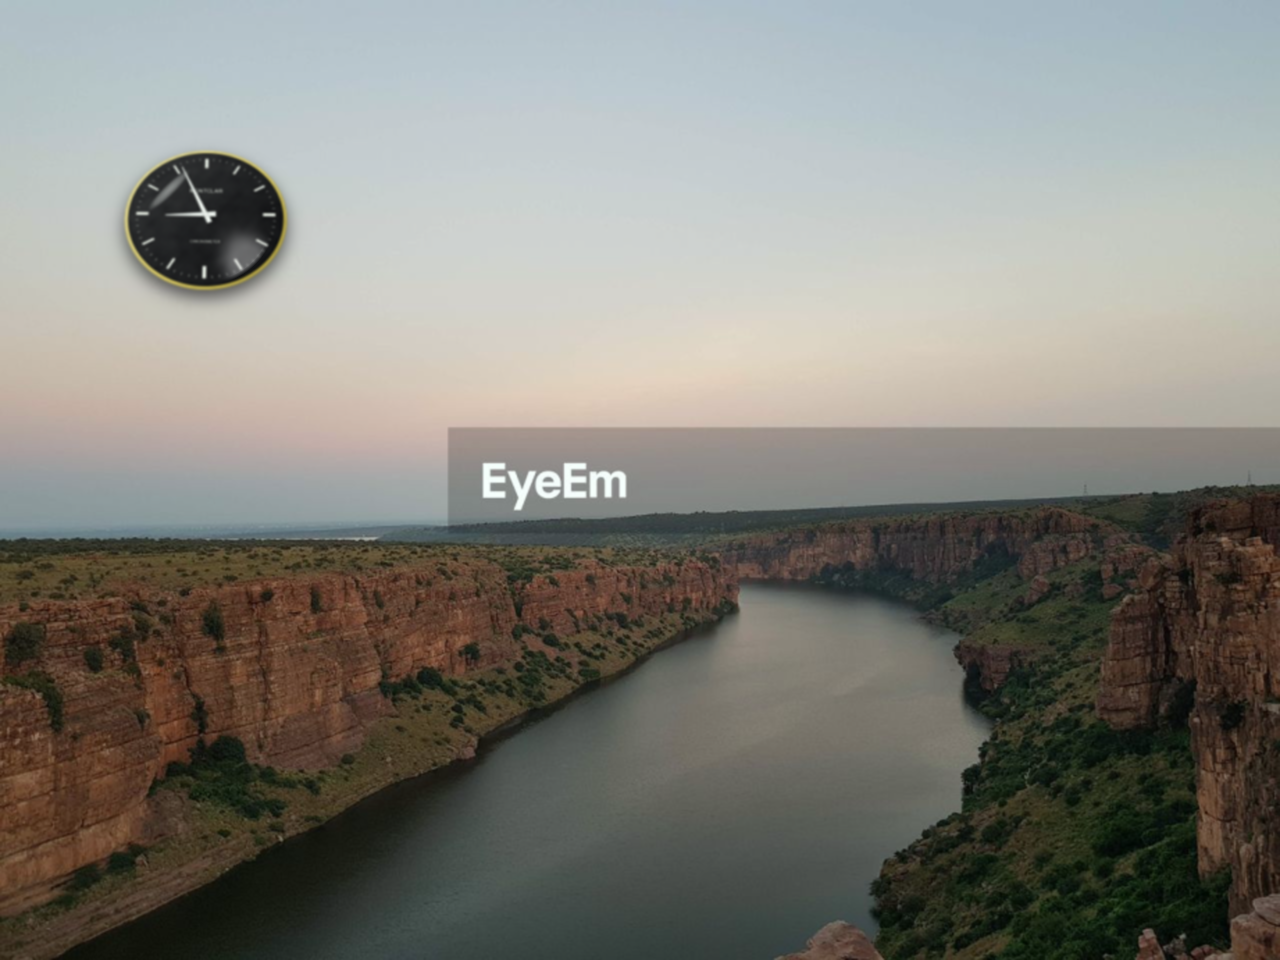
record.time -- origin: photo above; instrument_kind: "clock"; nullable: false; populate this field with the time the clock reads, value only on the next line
8:56
